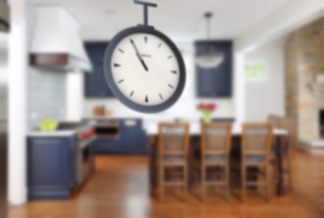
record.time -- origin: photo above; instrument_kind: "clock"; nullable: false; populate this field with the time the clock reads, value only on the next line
10:55
